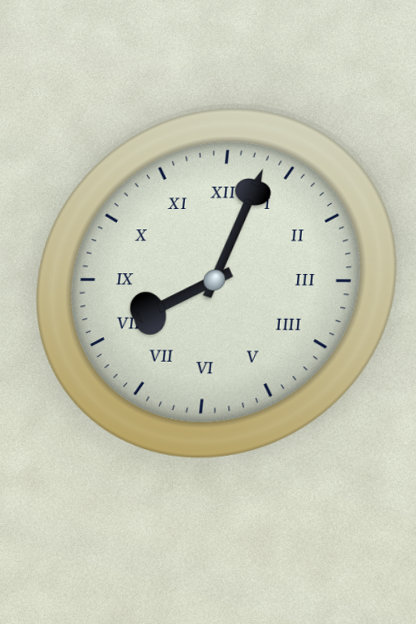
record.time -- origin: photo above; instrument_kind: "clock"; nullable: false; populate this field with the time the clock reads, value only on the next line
8:03
